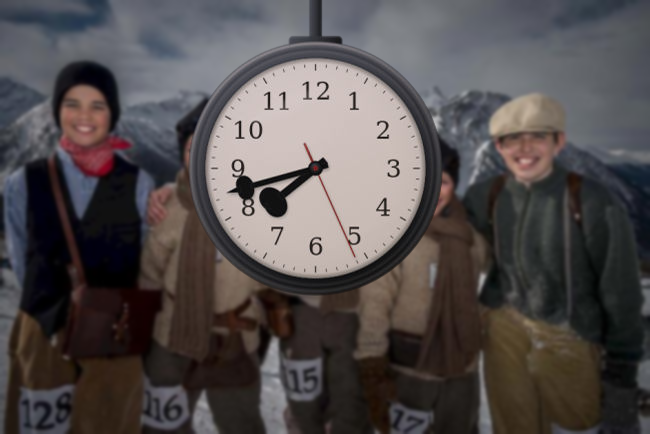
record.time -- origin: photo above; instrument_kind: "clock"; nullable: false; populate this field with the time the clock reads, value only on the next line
7:42:26
